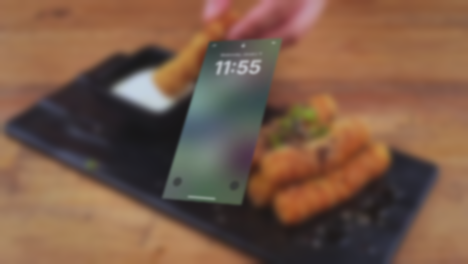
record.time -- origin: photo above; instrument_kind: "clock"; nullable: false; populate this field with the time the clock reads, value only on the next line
11:55
